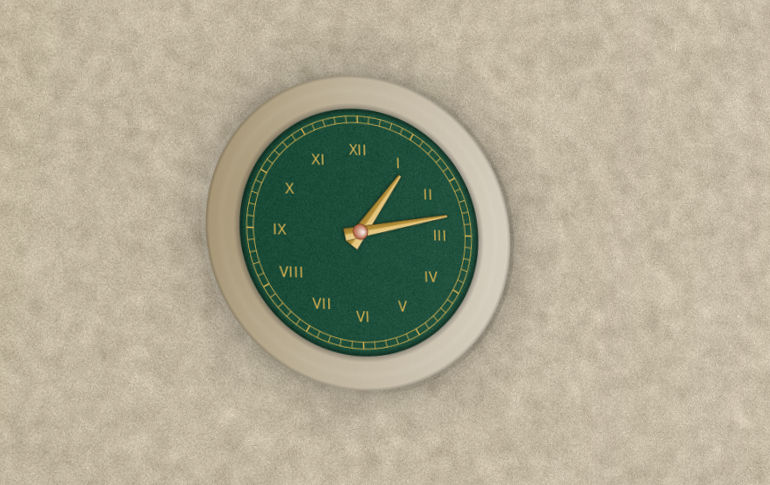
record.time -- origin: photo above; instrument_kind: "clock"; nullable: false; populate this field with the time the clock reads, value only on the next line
1:13
